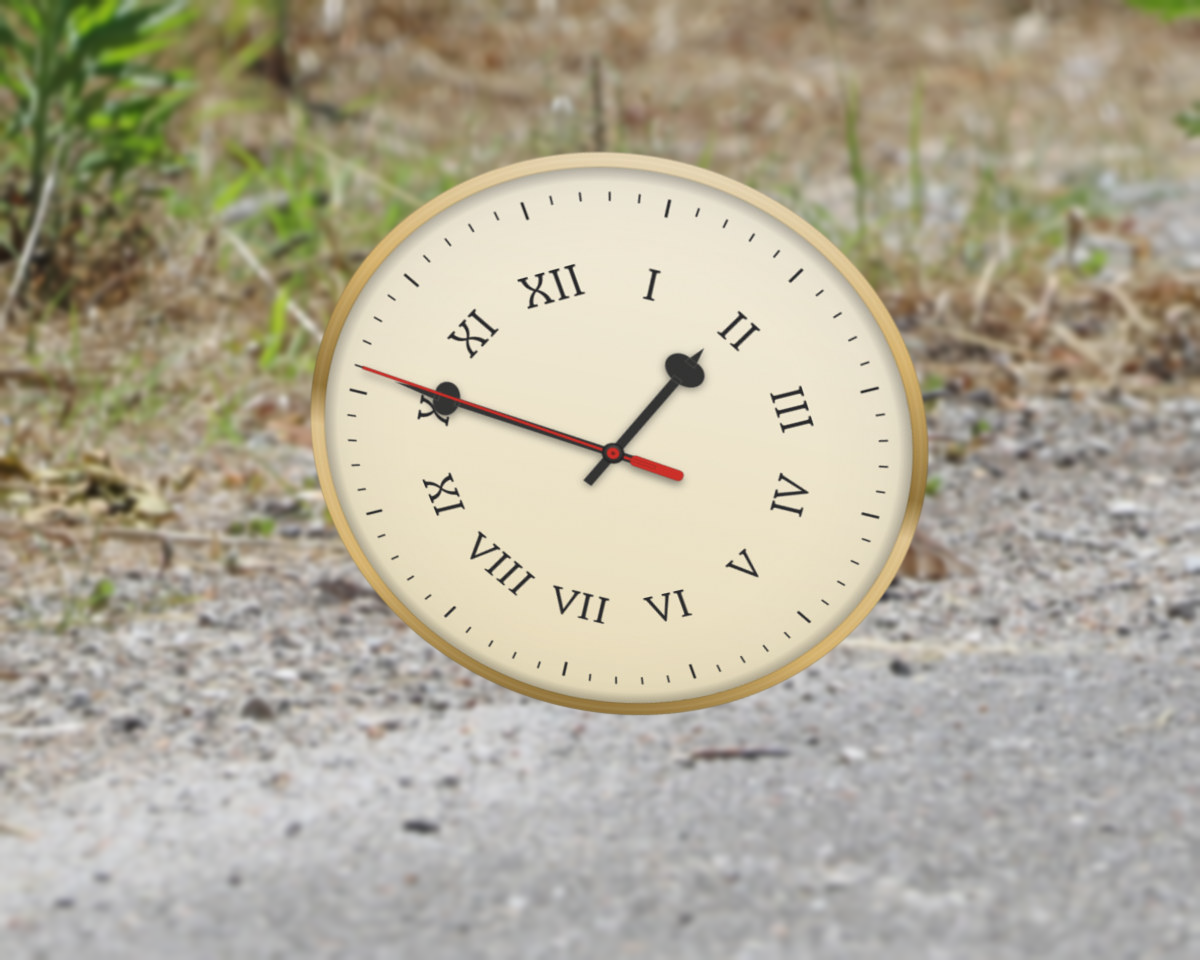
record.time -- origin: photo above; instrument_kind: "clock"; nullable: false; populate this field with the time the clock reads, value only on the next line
1:50:51
